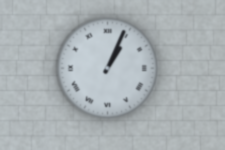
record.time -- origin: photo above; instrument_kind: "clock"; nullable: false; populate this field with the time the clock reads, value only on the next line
1:04
